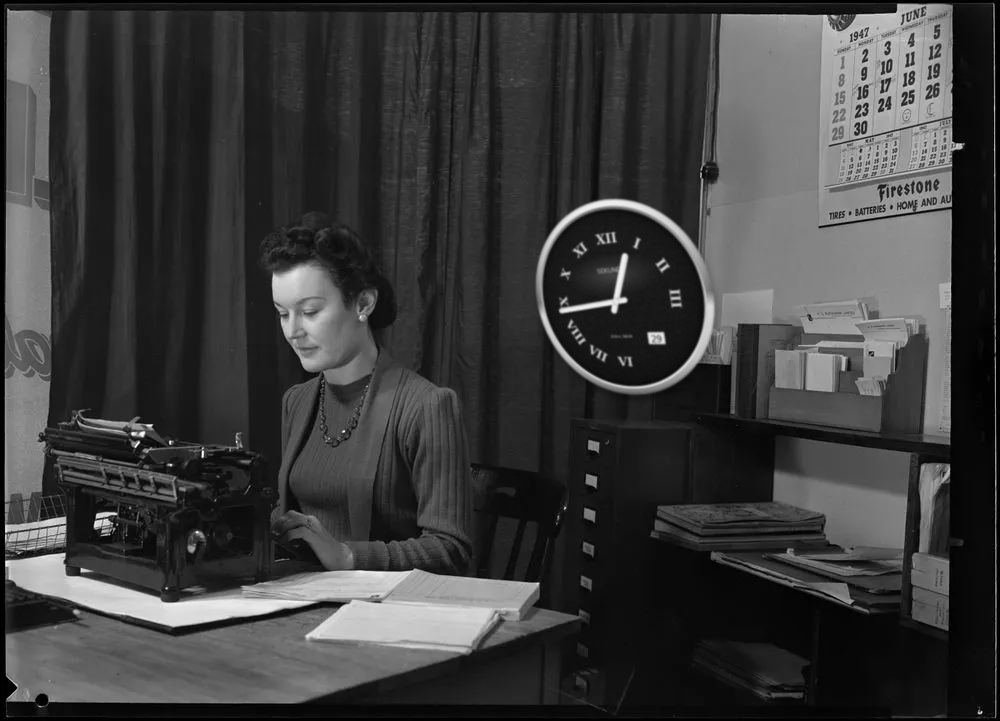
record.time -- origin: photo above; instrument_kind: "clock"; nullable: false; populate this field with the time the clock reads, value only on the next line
12:44
